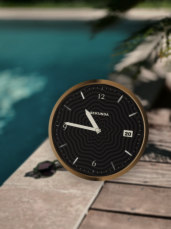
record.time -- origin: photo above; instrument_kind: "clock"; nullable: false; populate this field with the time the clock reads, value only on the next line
10:46
